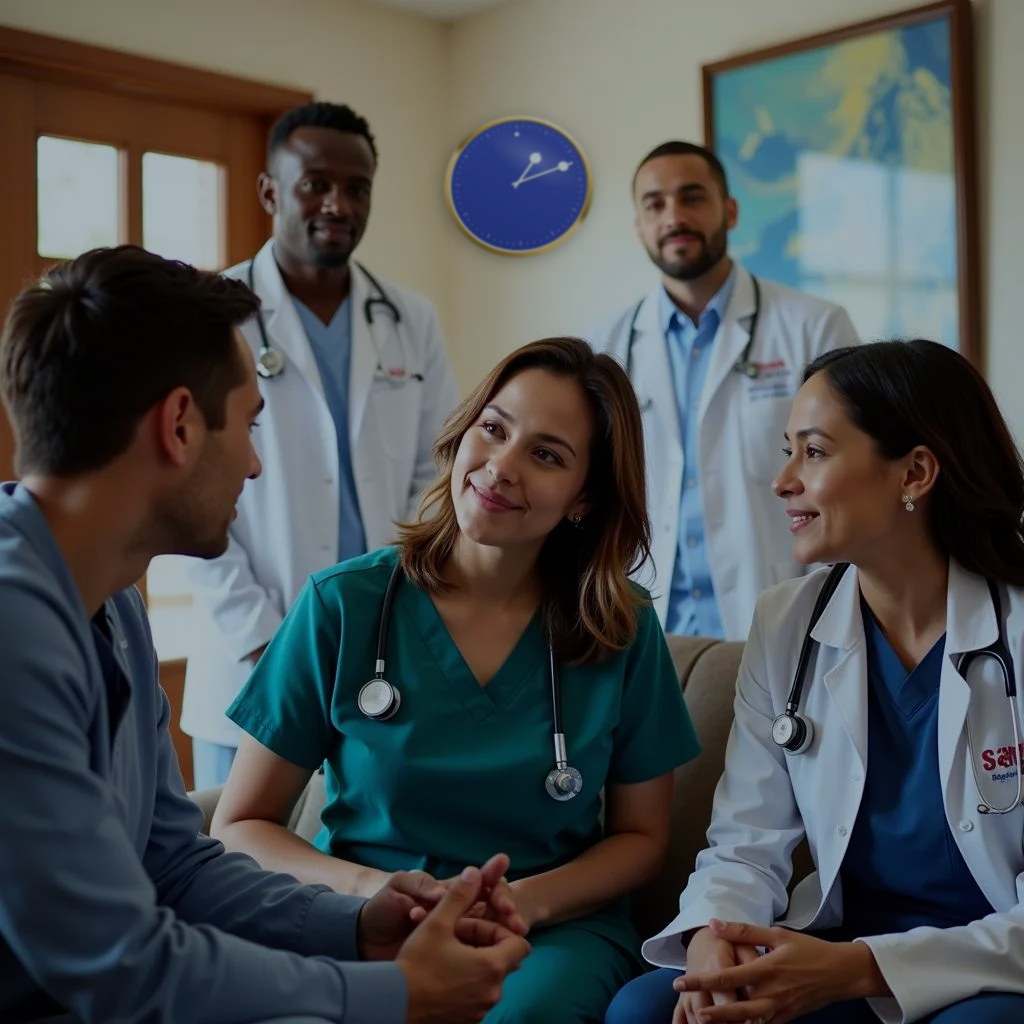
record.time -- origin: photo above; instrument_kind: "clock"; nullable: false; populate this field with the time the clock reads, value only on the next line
1:12
